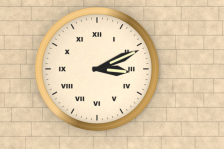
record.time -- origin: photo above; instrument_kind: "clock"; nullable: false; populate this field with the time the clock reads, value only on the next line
3:11
